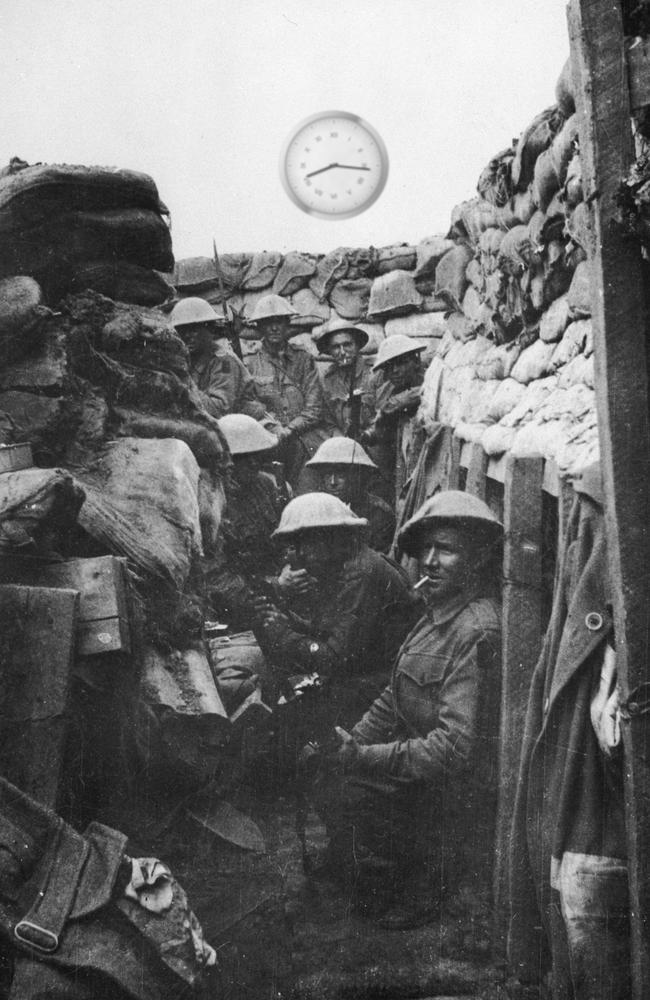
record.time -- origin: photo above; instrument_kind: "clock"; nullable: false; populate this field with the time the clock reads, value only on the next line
8:16
